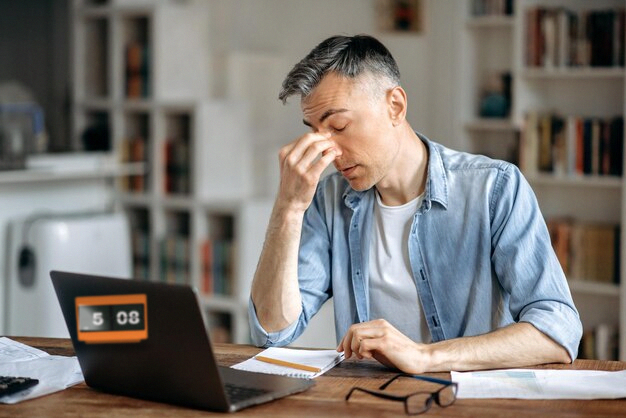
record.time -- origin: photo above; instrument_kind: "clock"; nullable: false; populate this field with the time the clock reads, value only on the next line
5:08
